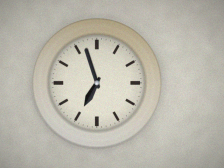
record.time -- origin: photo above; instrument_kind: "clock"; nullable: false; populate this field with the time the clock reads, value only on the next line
6:57
